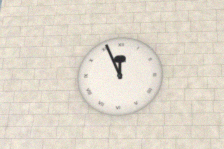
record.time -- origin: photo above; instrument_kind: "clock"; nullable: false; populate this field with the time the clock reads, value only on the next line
11:56
